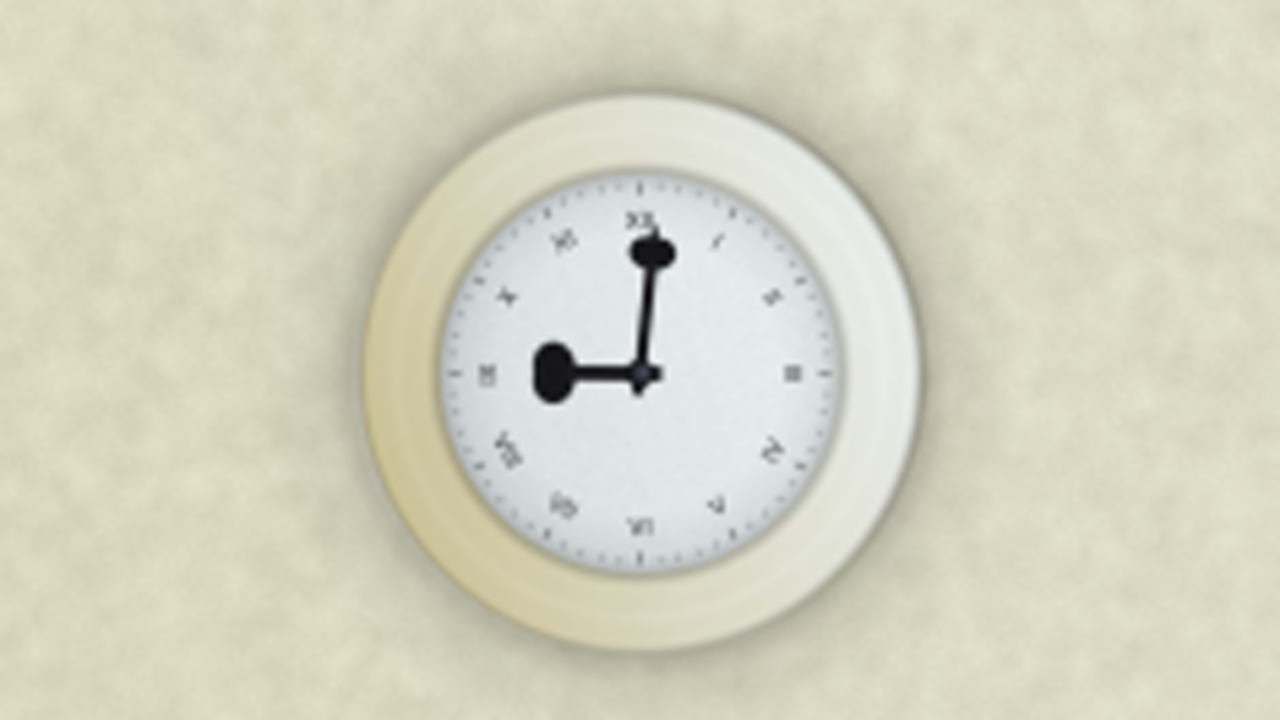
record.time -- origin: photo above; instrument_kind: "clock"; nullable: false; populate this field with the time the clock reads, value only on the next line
9:01
